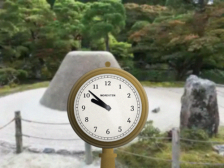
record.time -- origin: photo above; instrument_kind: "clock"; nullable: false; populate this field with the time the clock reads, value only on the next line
9:52
